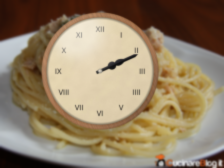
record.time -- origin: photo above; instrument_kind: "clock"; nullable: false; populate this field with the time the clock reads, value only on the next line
2:11
